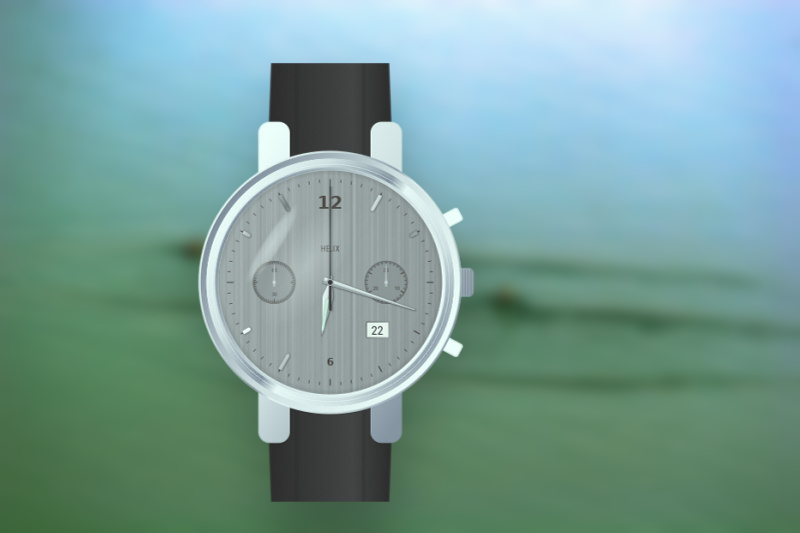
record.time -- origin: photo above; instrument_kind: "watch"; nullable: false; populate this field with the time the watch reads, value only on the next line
6:18
